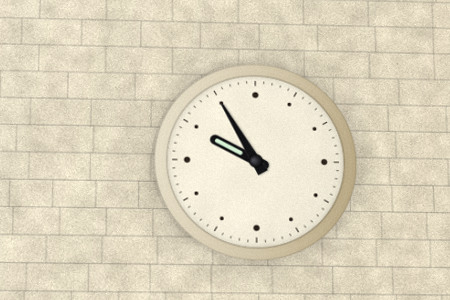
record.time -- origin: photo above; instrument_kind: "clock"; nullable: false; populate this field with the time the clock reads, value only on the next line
9:55
